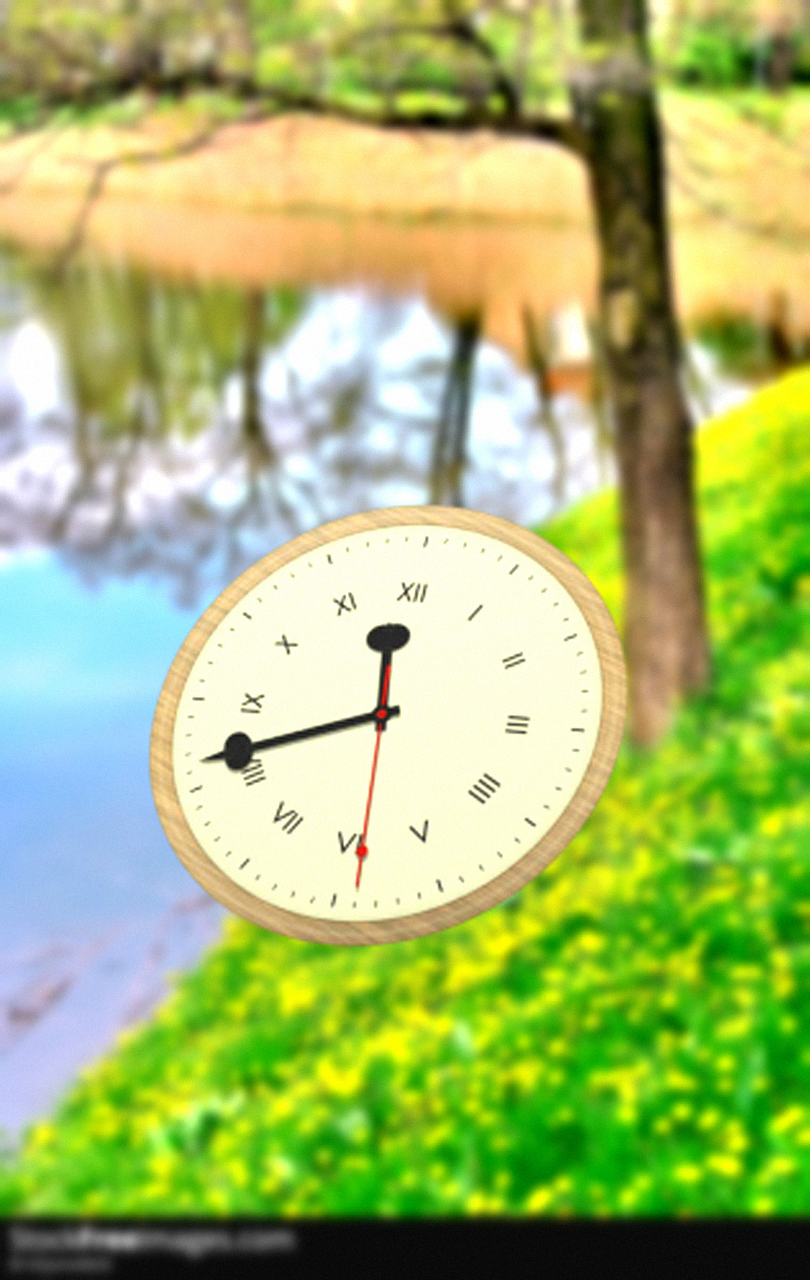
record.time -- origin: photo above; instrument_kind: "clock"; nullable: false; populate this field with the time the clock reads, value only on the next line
11:41:29
